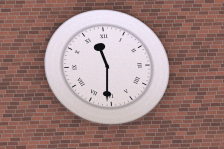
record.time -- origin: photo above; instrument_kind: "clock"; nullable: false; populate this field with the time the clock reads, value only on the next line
11:31
